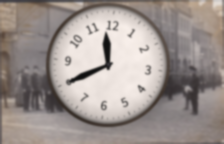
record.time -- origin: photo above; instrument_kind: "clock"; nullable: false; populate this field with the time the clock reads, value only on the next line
11:40
